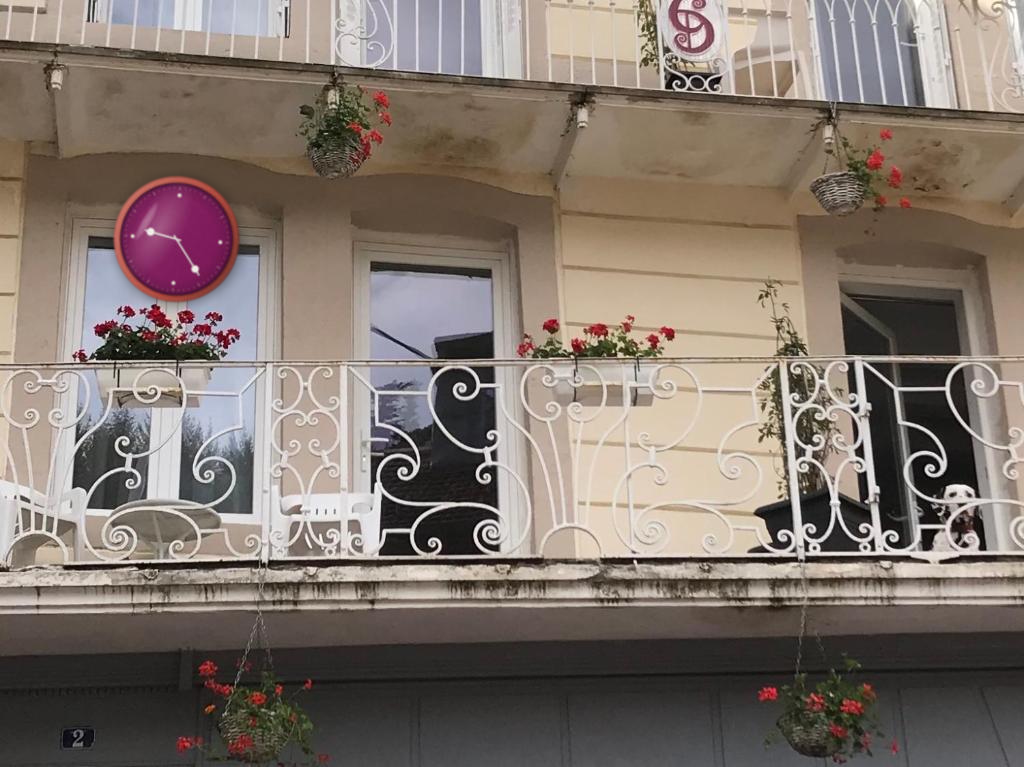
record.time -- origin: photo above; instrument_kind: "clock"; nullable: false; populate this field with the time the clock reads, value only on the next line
9:24
